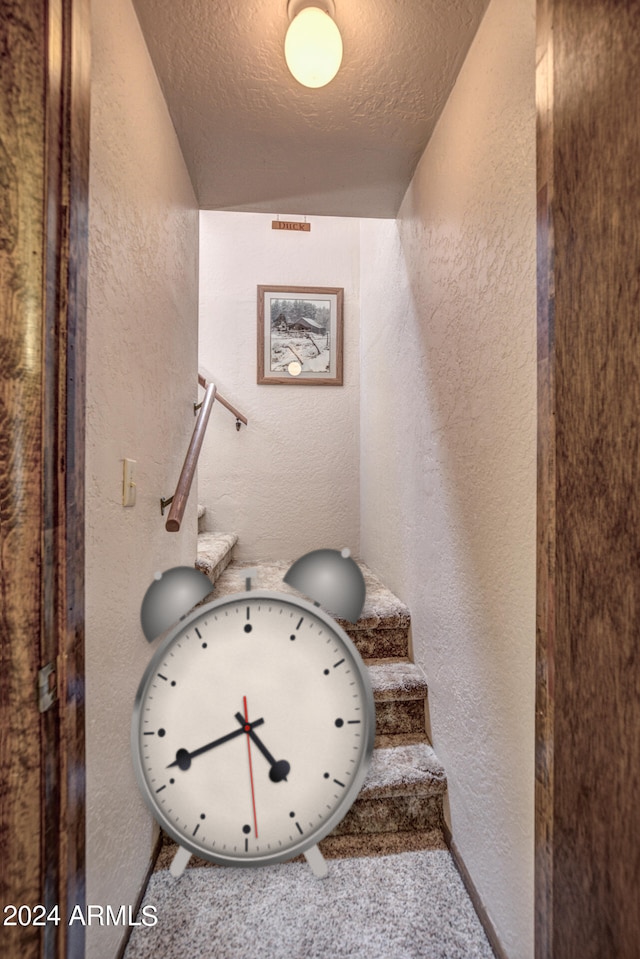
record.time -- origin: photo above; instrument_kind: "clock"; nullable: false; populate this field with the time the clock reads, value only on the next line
4:41:29
